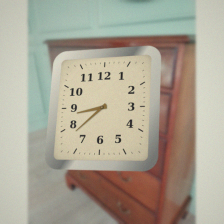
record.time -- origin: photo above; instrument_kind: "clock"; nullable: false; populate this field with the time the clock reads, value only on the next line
8:38
